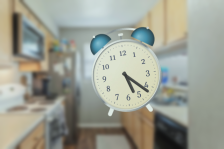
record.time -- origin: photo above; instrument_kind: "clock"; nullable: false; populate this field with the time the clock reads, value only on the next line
5:22
